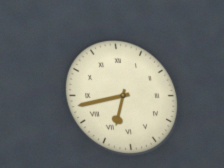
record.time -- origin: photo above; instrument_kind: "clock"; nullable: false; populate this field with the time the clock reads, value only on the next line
6:43
